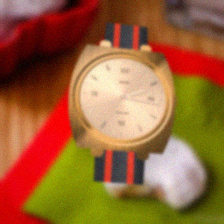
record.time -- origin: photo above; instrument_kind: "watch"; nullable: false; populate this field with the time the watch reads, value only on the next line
2:16
